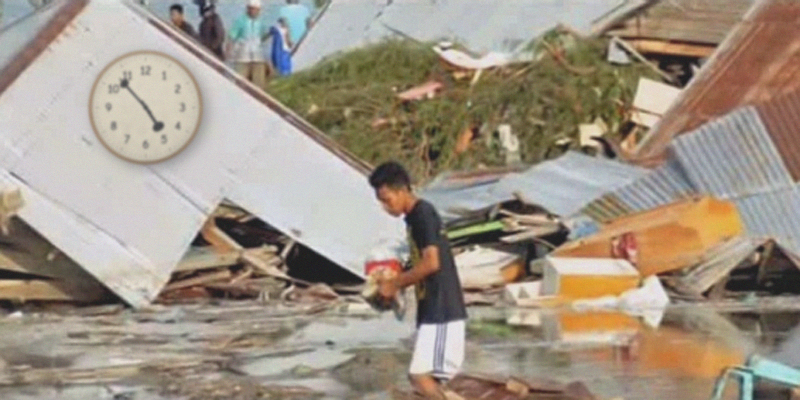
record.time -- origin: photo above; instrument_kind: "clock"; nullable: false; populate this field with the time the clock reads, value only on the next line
4:53
